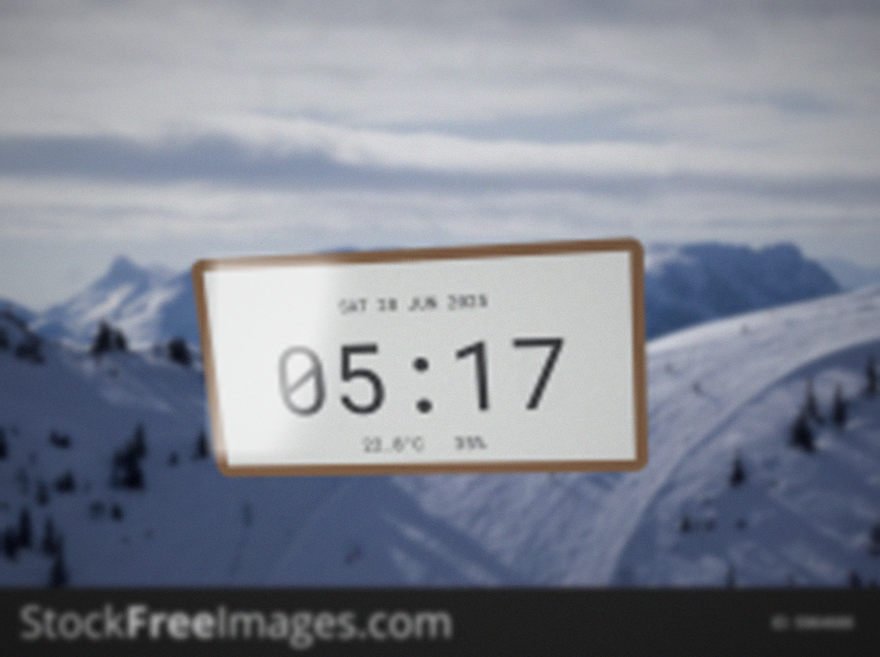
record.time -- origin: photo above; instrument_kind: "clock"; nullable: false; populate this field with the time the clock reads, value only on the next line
5:17
